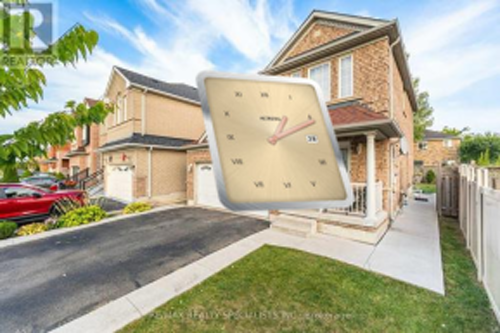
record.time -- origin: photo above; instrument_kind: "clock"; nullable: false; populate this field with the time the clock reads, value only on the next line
1:11
